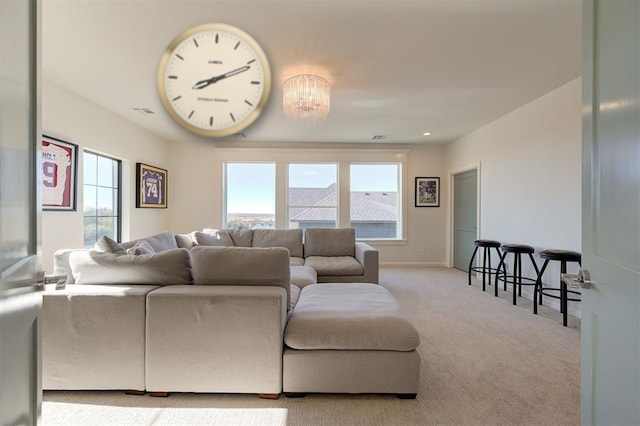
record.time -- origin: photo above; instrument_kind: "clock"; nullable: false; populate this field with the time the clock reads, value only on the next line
8:11
